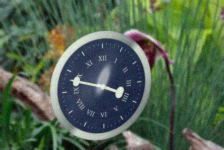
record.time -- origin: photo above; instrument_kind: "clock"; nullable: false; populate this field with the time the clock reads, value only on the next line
3:48
